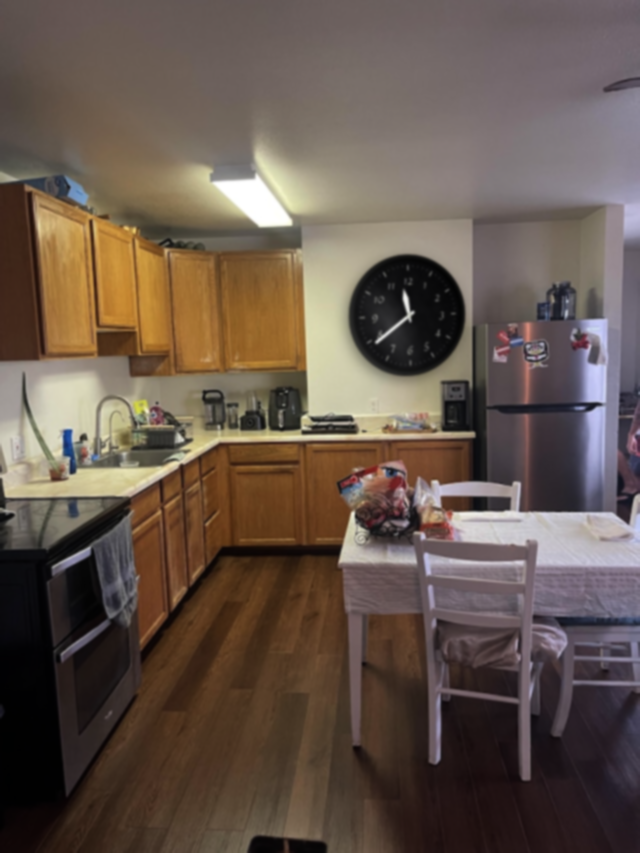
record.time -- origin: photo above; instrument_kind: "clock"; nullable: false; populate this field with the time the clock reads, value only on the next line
11:39
